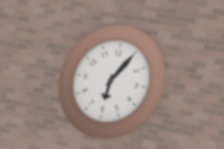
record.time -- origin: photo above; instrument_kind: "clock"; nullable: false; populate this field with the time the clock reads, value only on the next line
6:05
